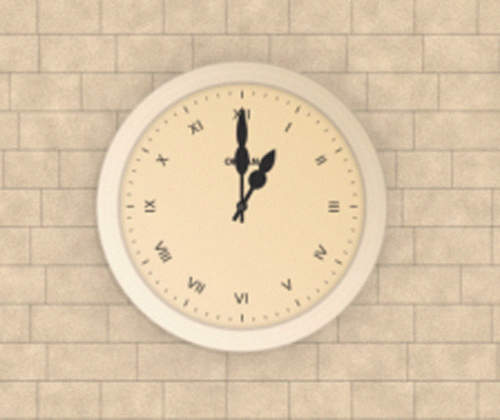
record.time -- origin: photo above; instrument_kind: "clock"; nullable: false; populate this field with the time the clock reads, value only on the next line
1:00
